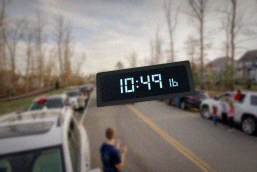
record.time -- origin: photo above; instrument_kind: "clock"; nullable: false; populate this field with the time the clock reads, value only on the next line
10:49:16
